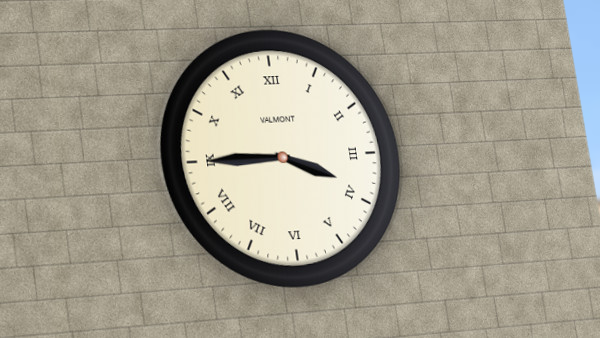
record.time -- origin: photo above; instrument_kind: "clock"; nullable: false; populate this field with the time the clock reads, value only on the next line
3:45
